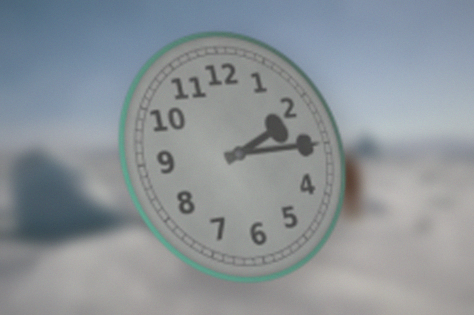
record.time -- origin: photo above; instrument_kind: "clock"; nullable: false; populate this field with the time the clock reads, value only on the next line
2:15
